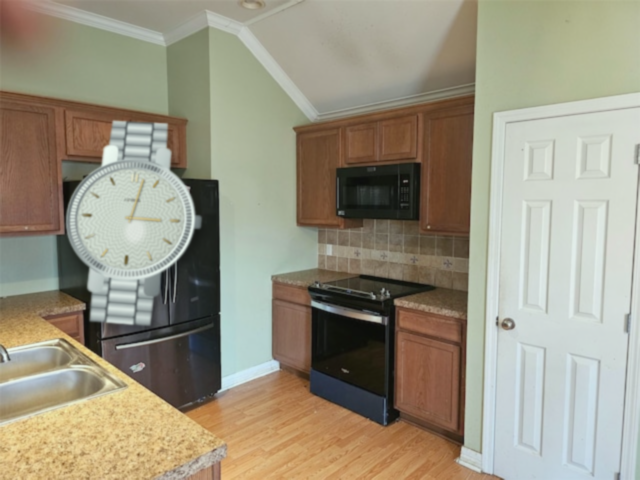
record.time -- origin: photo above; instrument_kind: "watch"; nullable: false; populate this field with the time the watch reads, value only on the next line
3:02
